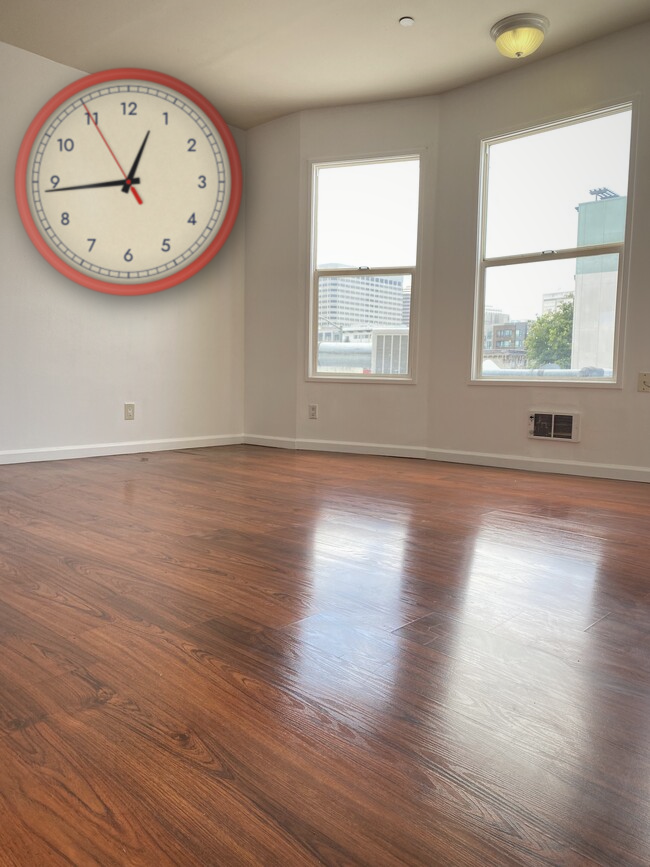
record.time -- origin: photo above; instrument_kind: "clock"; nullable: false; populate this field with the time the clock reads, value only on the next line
12:43:55
